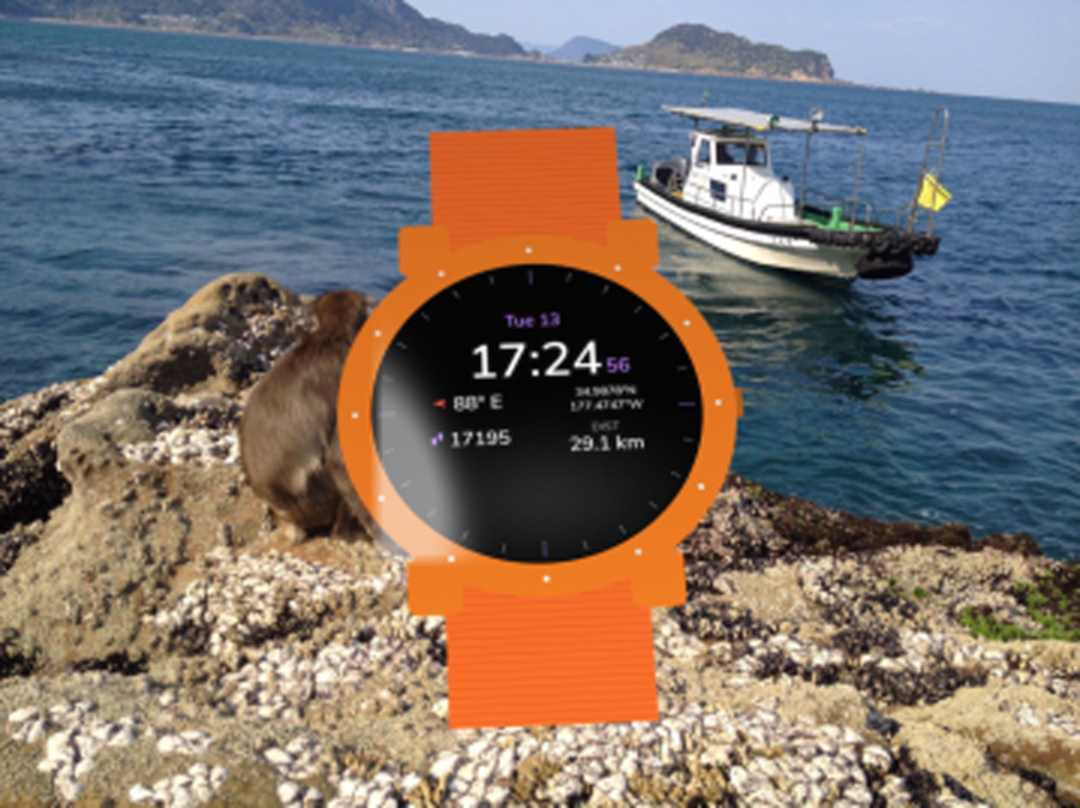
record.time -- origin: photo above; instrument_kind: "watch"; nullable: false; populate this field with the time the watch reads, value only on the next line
17:24
